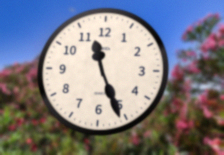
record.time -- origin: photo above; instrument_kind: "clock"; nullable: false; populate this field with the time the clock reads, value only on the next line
11:26
